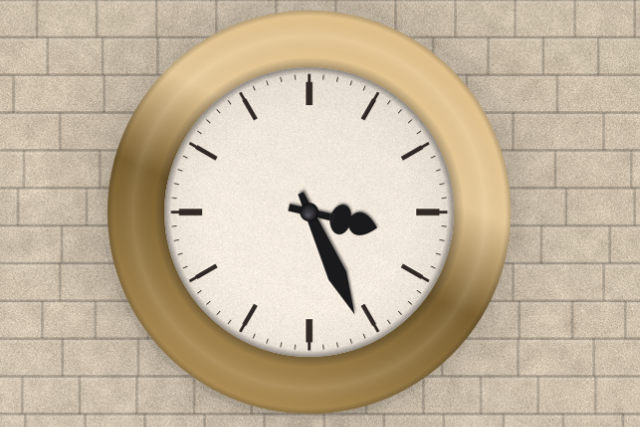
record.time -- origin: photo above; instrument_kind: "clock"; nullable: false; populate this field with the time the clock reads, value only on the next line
3:26
